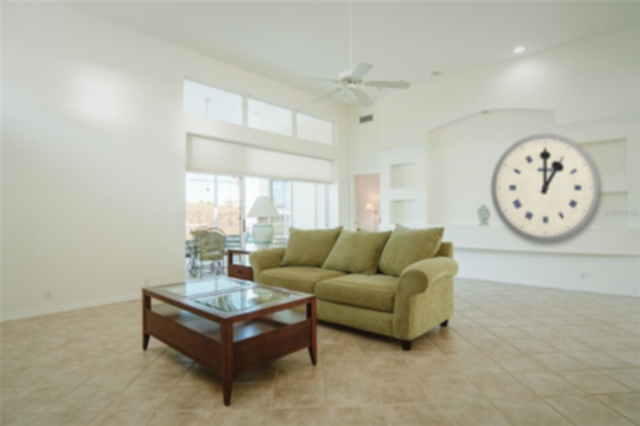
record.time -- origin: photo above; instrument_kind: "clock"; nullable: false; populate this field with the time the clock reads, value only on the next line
1:00
